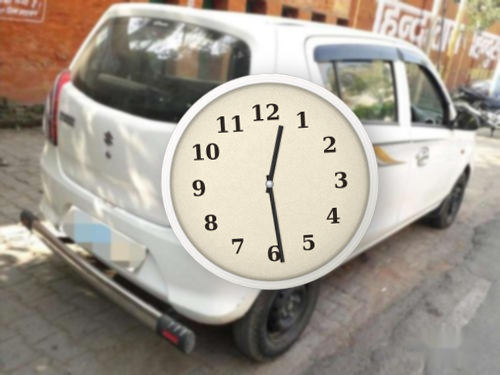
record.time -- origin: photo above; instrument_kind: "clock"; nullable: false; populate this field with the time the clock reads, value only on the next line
12:29
